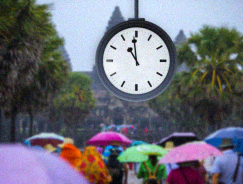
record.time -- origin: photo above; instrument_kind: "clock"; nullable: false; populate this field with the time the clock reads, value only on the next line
10:59
